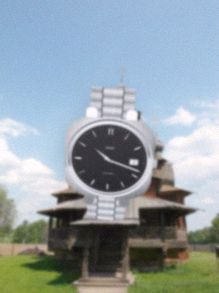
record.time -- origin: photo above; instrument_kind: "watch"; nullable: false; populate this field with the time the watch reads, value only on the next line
10:18
